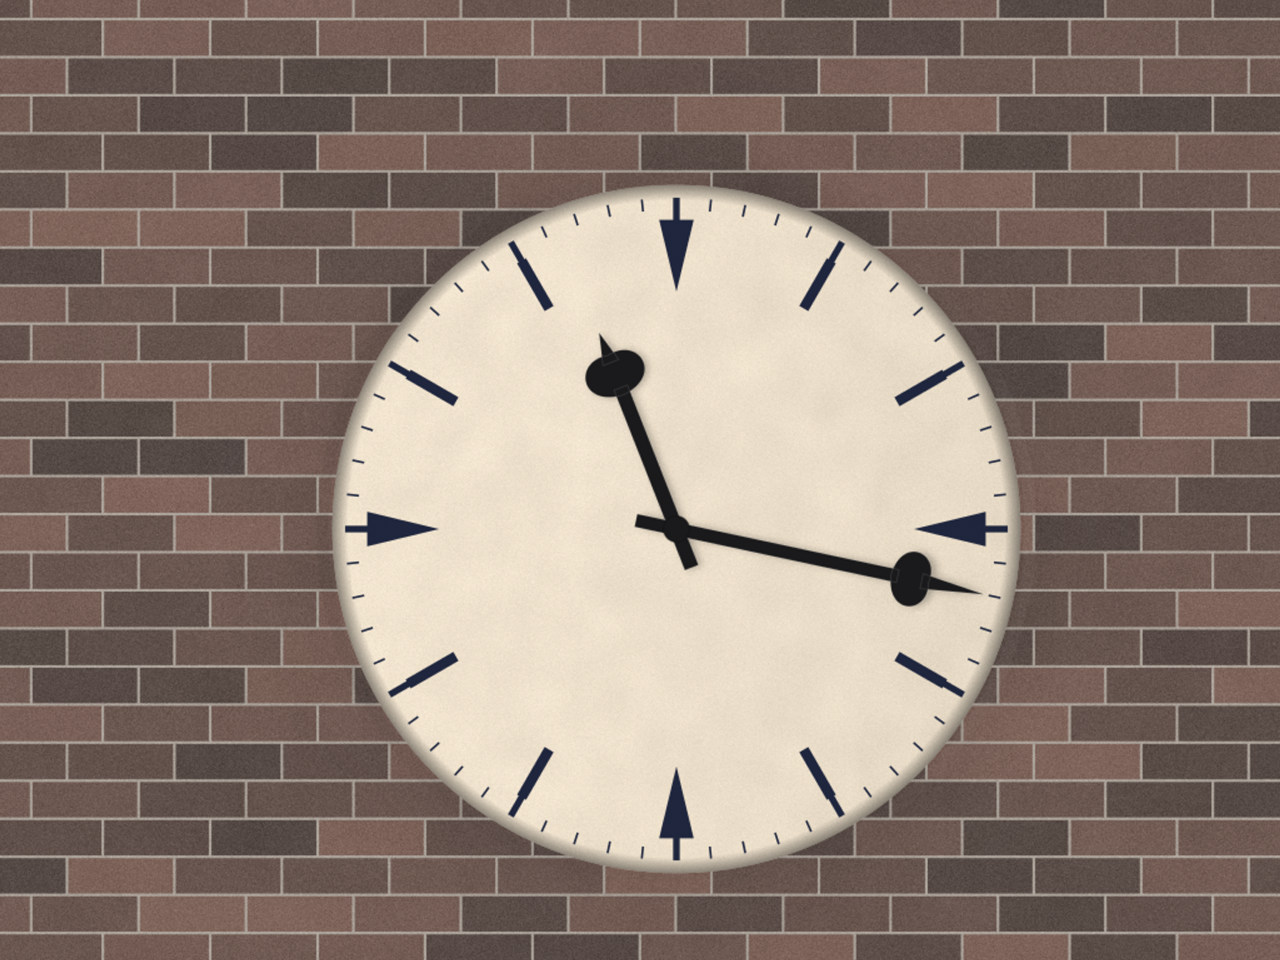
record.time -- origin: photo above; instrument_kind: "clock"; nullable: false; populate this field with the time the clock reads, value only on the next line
11:17
